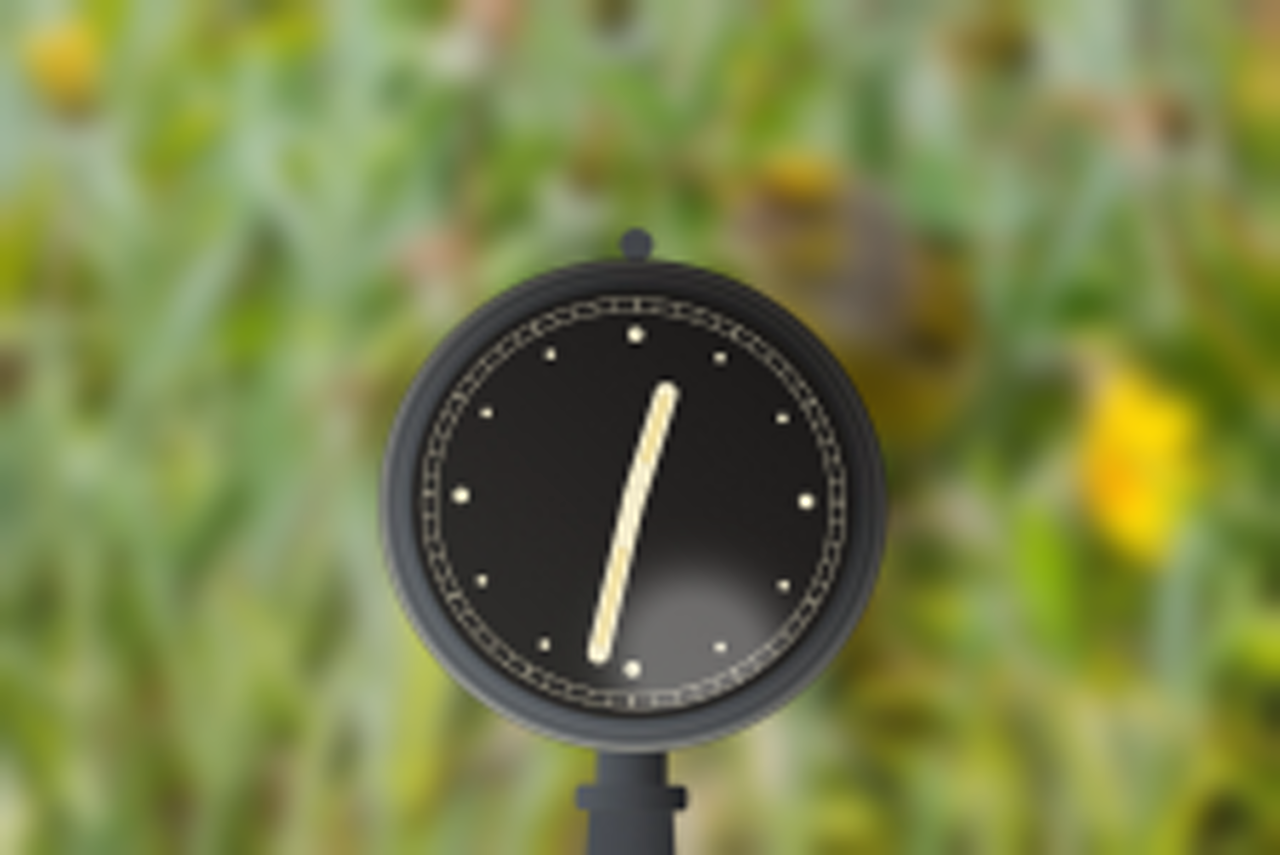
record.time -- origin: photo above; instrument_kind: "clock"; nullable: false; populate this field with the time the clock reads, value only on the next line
12:32
